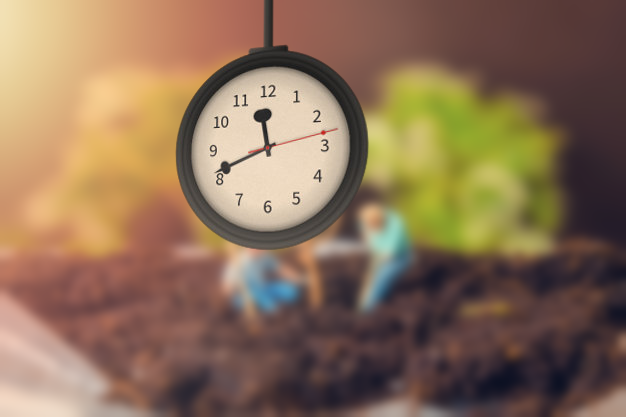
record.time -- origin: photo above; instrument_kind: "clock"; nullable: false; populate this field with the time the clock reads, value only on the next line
11:41:13
